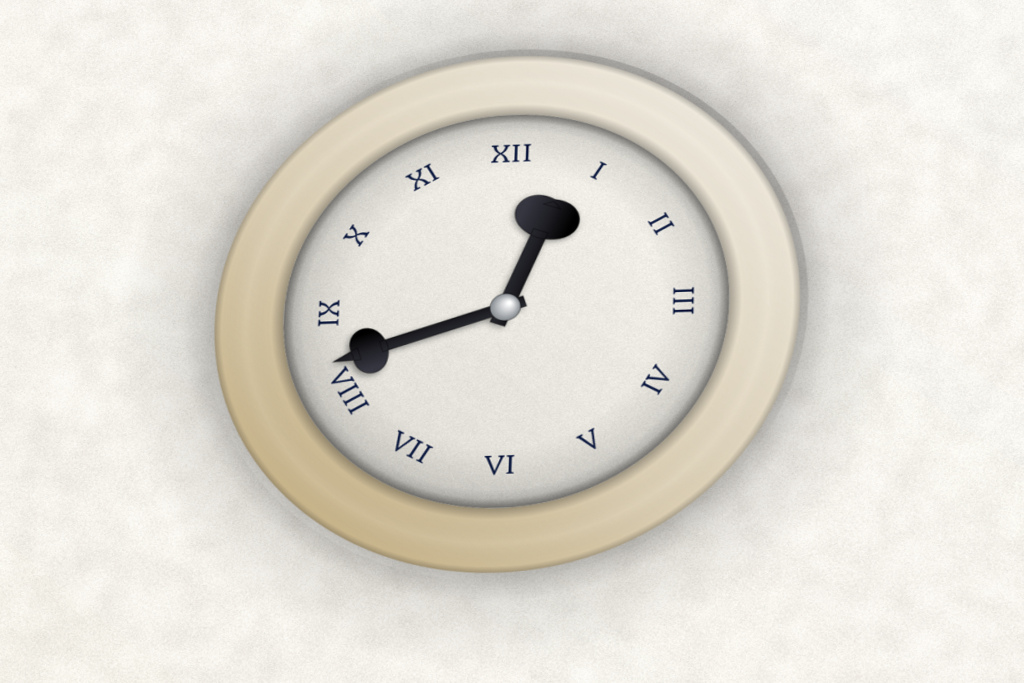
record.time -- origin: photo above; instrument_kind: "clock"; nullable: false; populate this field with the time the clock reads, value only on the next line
12:42
